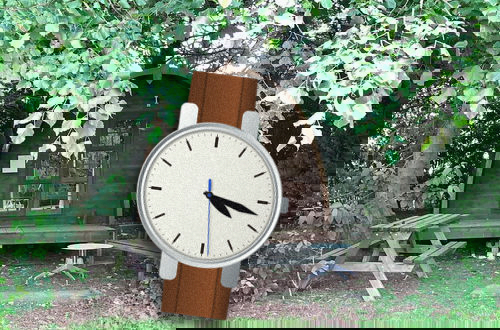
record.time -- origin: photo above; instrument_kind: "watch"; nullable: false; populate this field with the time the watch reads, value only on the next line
4:17:29
